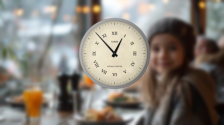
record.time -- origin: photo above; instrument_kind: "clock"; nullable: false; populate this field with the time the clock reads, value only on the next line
12:53
